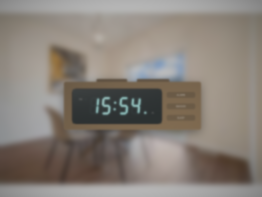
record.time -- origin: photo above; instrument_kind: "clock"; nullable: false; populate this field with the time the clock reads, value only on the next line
15:54
